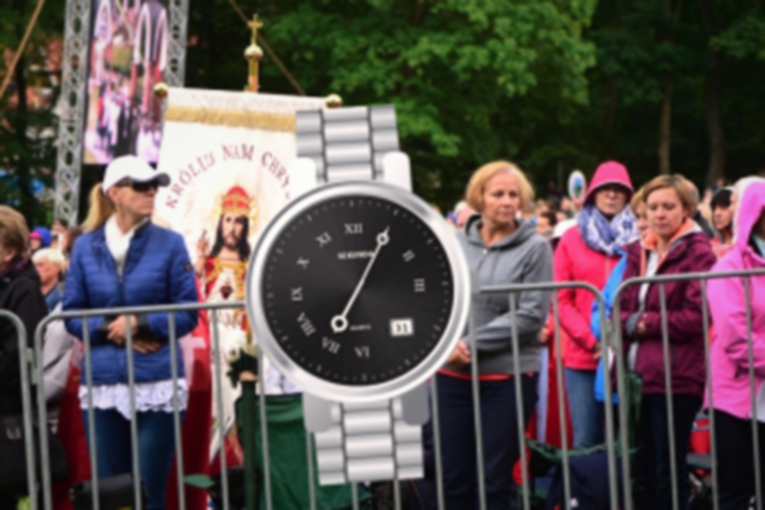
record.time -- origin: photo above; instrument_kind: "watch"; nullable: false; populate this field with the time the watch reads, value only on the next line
7:05
